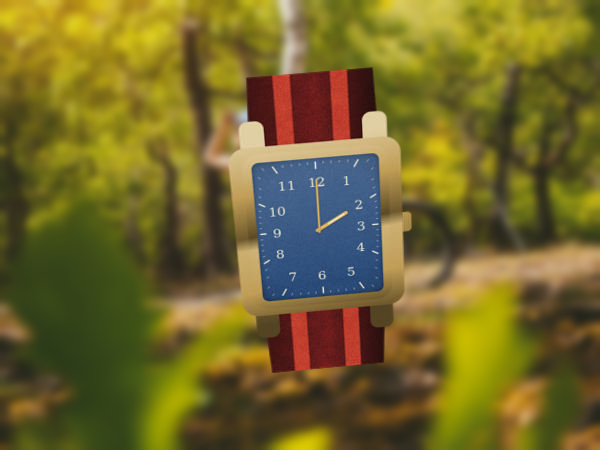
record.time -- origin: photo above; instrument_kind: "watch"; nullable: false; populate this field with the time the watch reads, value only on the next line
2:00
